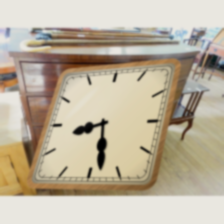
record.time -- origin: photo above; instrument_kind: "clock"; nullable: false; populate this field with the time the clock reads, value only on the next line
8:28
